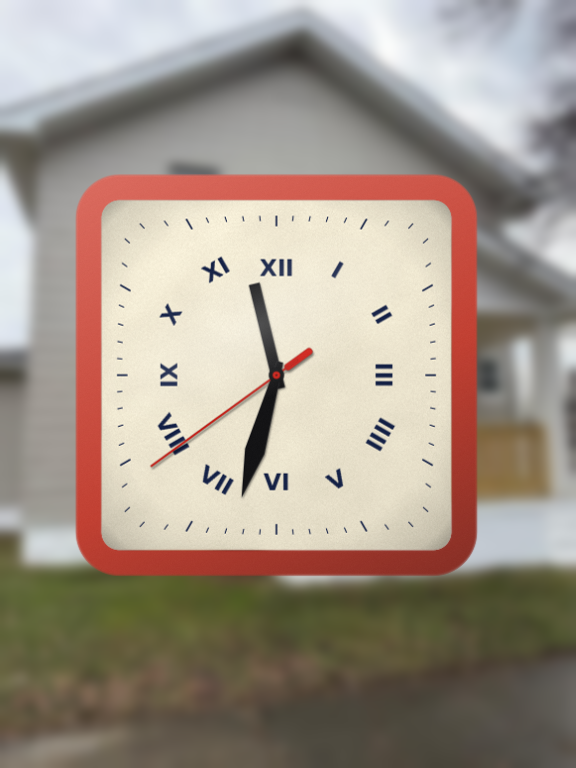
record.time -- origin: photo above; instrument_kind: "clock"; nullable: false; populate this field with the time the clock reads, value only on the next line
11:32:39
